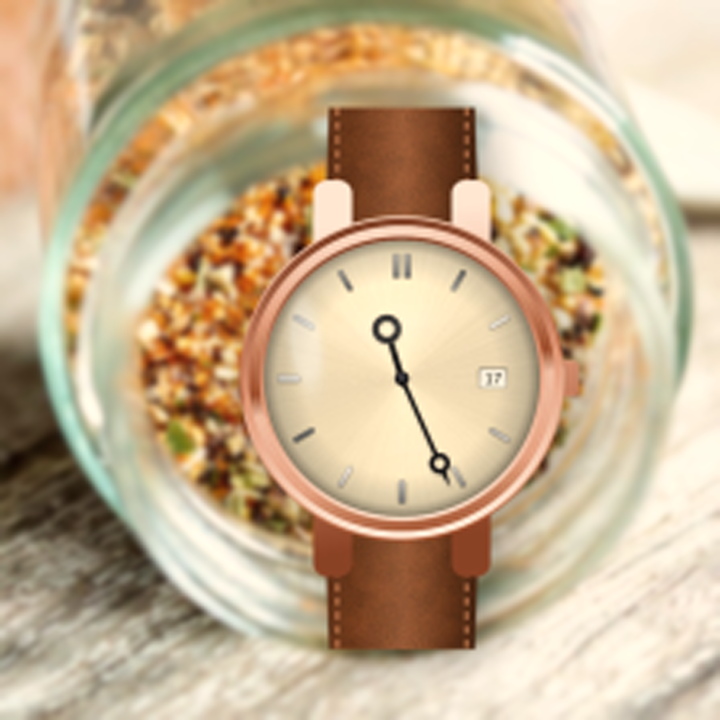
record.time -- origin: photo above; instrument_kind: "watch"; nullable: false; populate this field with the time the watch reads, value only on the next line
11:26
